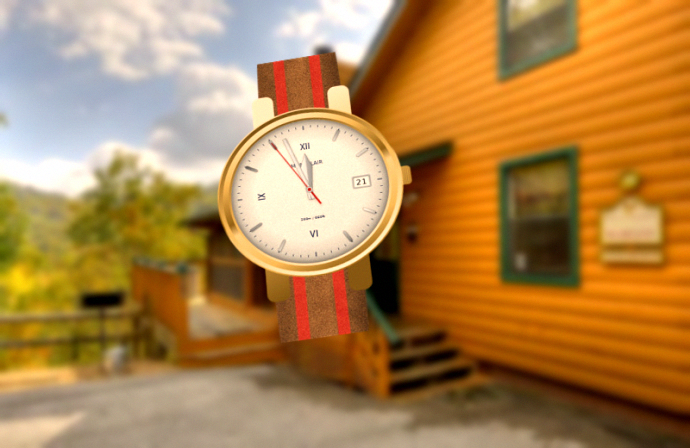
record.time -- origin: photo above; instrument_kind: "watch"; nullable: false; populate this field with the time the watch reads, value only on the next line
11:56:55
